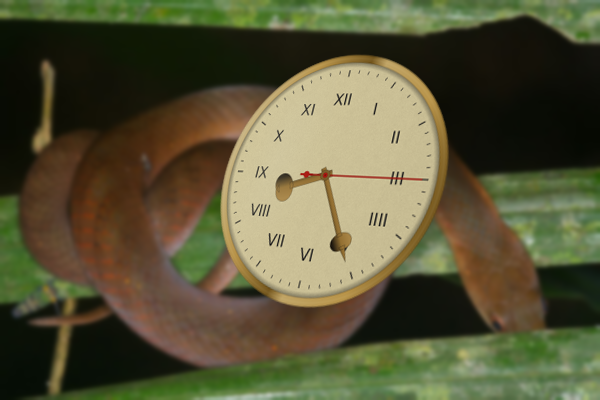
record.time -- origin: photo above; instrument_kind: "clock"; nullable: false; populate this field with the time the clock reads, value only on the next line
8:25:15
